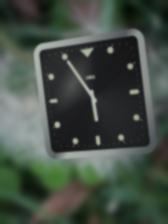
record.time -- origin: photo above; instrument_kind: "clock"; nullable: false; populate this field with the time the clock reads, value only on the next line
5:55
